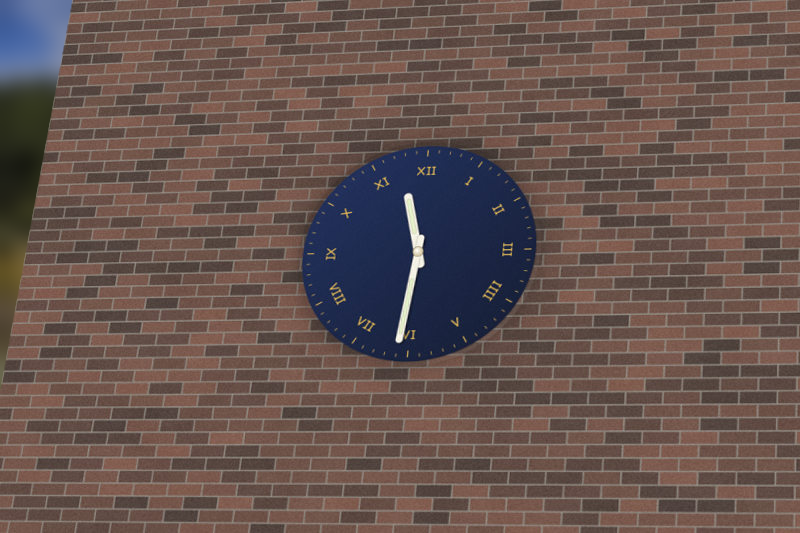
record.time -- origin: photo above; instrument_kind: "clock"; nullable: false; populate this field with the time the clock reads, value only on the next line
11:31
